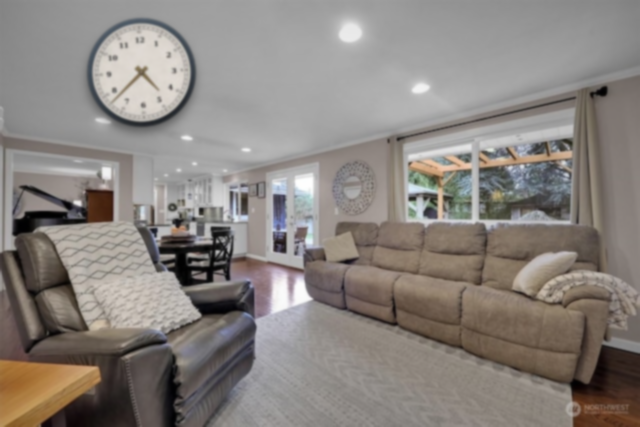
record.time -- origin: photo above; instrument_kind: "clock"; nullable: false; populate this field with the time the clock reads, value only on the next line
4:38
